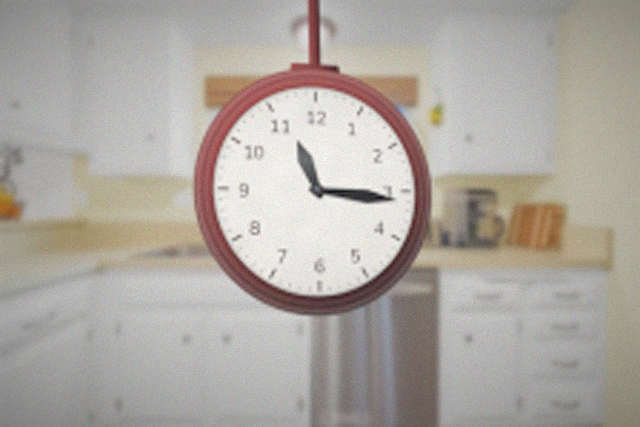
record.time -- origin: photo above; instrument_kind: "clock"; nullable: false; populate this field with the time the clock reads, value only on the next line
11:16
